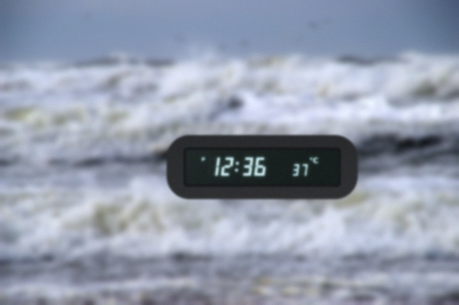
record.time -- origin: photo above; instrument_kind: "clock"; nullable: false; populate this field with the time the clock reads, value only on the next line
12:36
